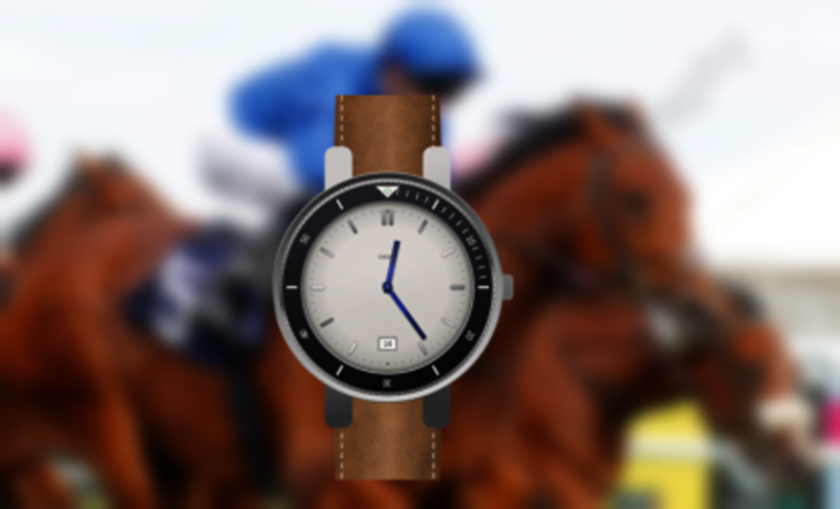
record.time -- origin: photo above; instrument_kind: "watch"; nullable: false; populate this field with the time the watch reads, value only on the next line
12:24
